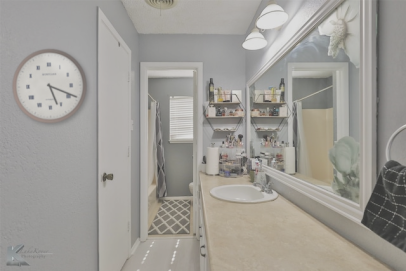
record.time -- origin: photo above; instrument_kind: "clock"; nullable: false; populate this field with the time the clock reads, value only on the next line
5:19
